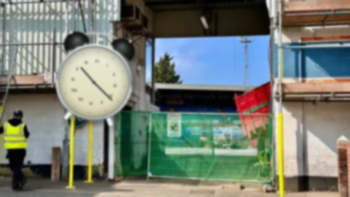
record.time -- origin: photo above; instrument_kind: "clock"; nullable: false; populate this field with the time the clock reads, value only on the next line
10:21
